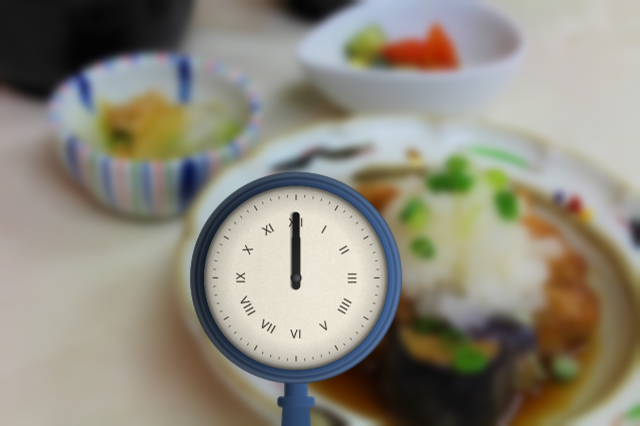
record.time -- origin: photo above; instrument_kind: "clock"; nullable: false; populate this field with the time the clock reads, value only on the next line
12:00
